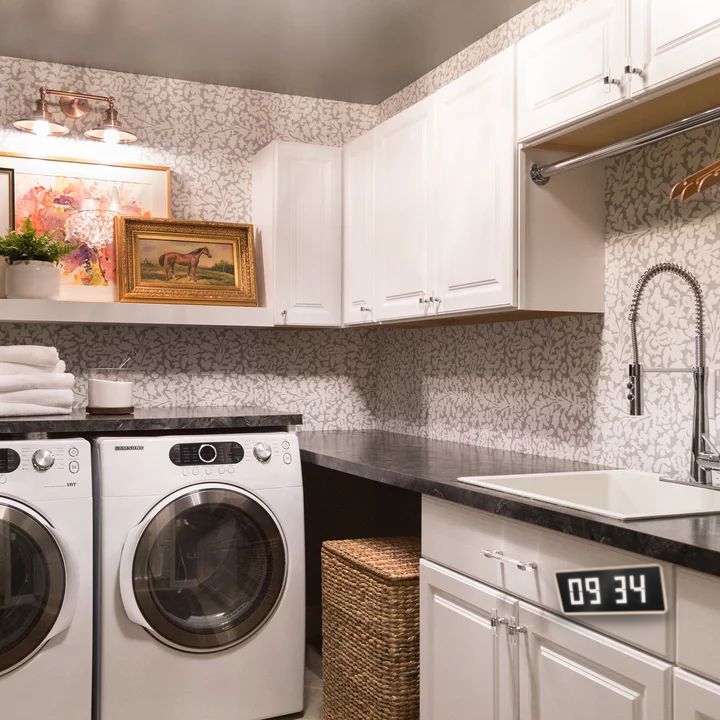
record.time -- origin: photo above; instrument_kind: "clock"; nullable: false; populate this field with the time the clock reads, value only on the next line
9:34
